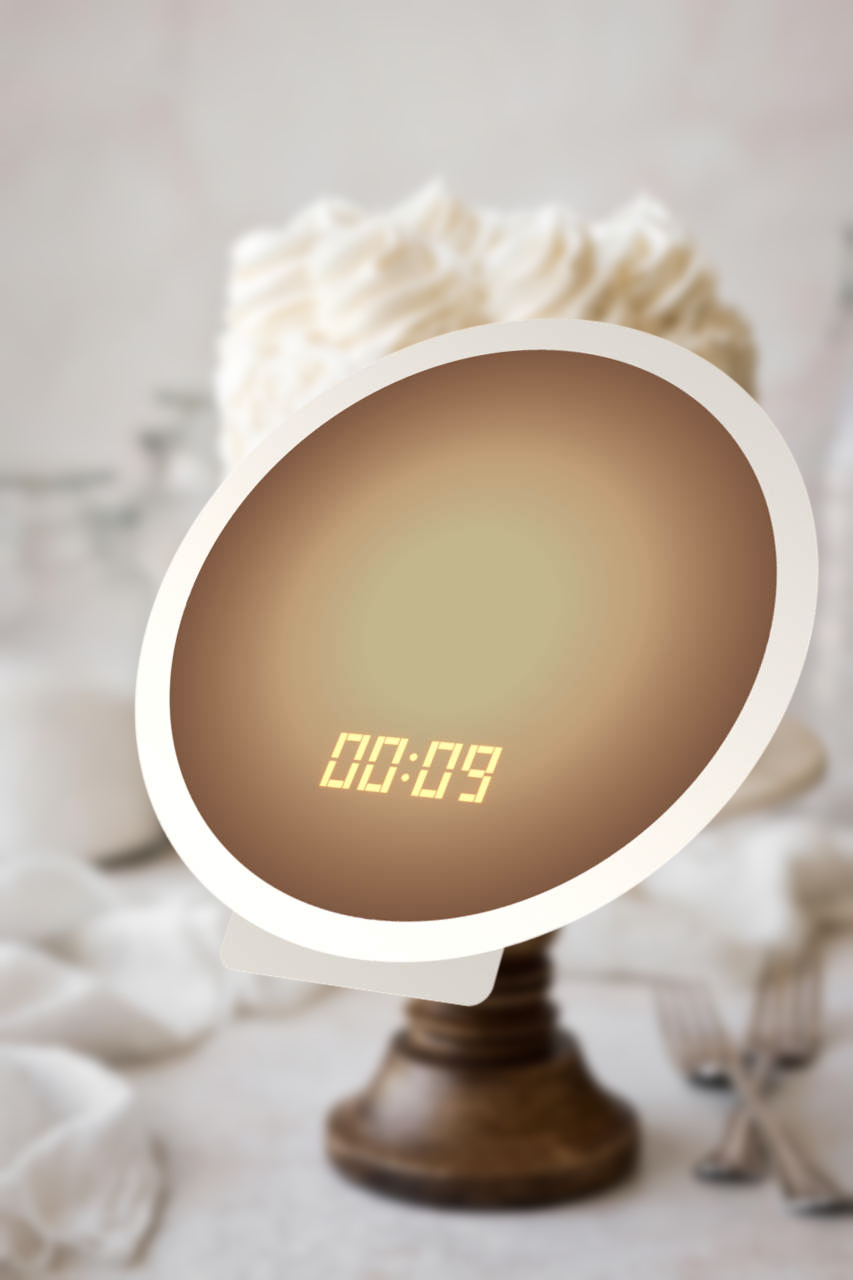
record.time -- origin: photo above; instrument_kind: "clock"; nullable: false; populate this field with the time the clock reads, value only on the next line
0:09
